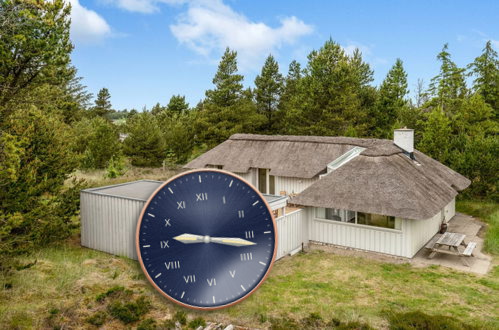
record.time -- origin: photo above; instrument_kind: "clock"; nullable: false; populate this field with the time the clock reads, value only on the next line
9:17
